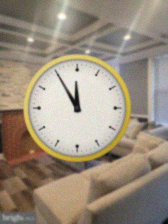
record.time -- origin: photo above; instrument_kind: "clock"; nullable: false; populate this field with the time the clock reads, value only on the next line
11:55
